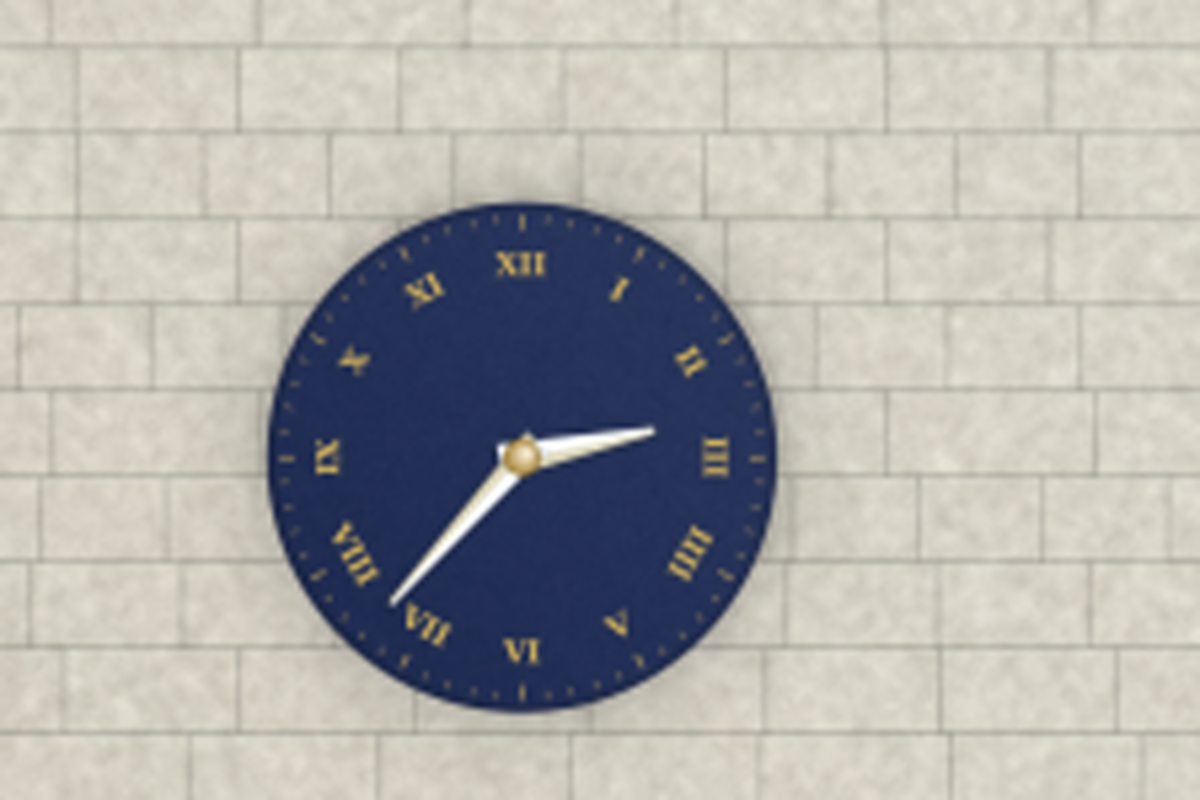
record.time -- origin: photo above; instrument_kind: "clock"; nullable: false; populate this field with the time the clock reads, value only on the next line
2:37
